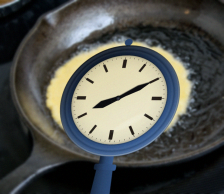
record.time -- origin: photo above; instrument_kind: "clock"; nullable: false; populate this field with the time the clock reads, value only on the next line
8:10
